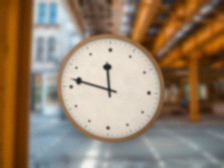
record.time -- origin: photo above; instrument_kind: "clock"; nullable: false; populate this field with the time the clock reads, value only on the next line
11:47
